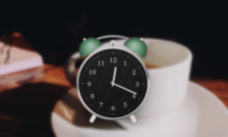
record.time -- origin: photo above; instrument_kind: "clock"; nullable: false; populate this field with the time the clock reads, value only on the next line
12:19
